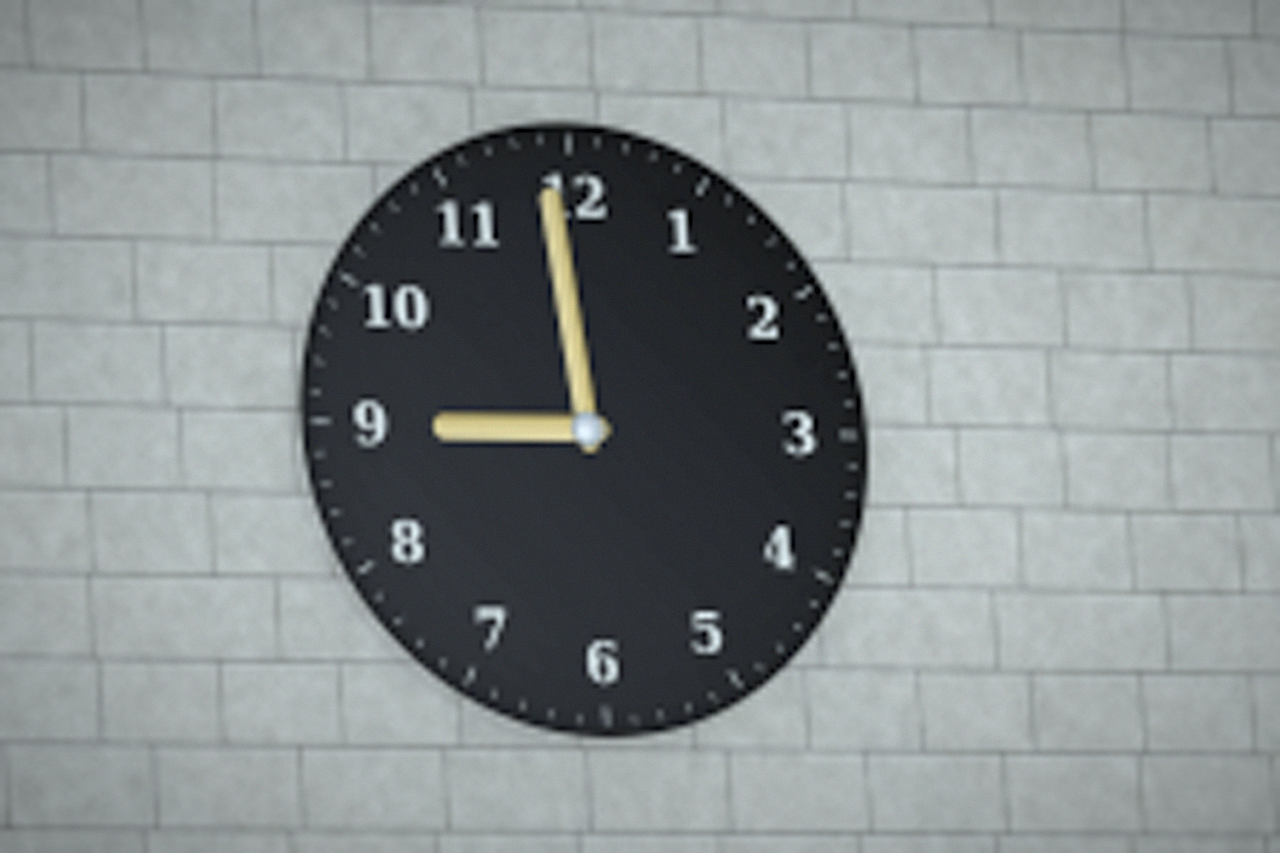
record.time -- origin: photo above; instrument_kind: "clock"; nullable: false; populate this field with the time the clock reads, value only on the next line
8:59
